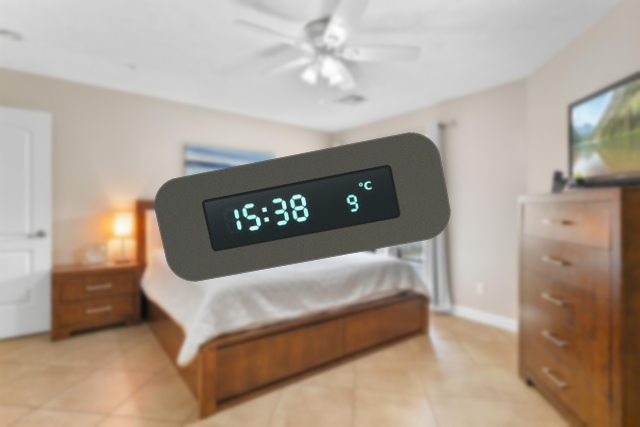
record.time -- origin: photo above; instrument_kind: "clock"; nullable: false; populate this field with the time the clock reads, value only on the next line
15:38
